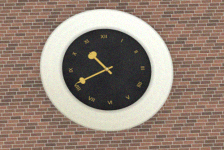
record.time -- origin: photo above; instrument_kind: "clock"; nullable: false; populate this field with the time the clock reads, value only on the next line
10:41
